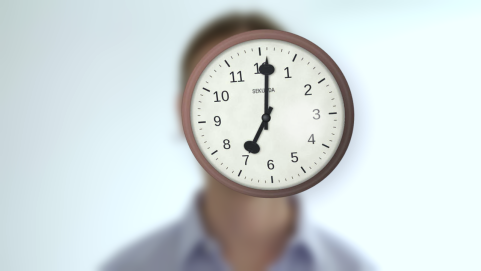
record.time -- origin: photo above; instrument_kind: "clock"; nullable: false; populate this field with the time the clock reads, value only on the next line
7:01
